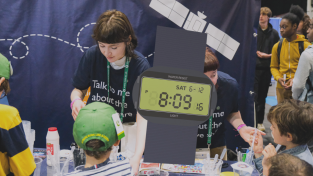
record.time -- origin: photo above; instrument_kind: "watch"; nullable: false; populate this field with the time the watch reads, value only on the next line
8:09:16
